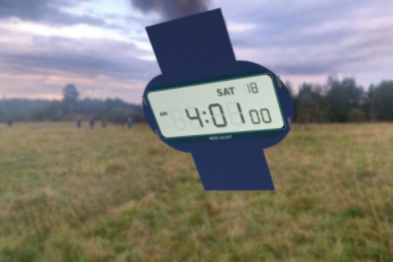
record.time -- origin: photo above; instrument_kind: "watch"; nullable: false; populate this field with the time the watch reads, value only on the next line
4:01:00
